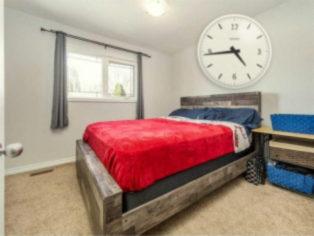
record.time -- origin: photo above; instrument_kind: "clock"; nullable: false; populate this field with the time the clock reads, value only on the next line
4:44
